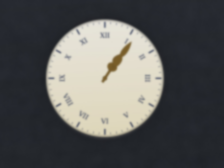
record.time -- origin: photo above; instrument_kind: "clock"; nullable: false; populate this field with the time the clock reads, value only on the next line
1:06
